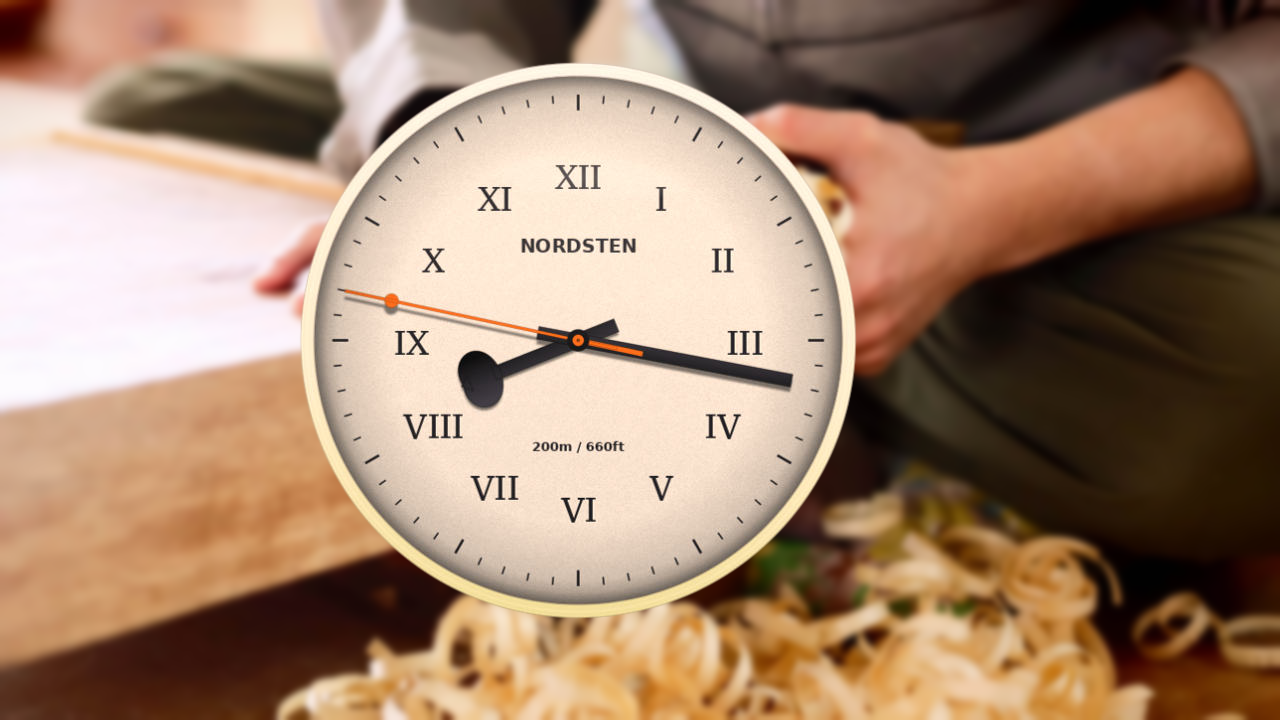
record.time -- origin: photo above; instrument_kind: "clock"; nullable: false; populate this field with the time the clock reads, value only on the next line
8:16:47
